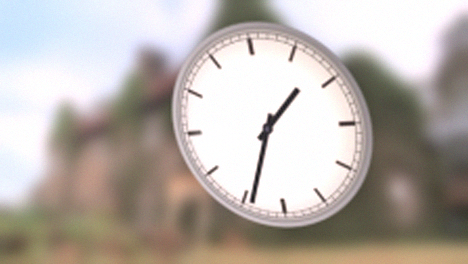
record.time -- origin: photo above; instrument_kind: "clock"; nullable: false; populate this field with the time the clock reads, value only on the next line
1:34
